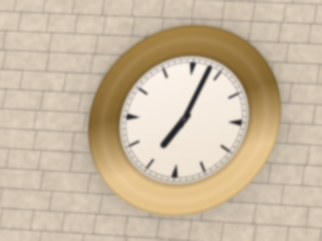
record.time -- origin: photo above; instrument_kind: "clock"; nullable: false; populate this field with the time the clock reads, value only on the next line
7:03
